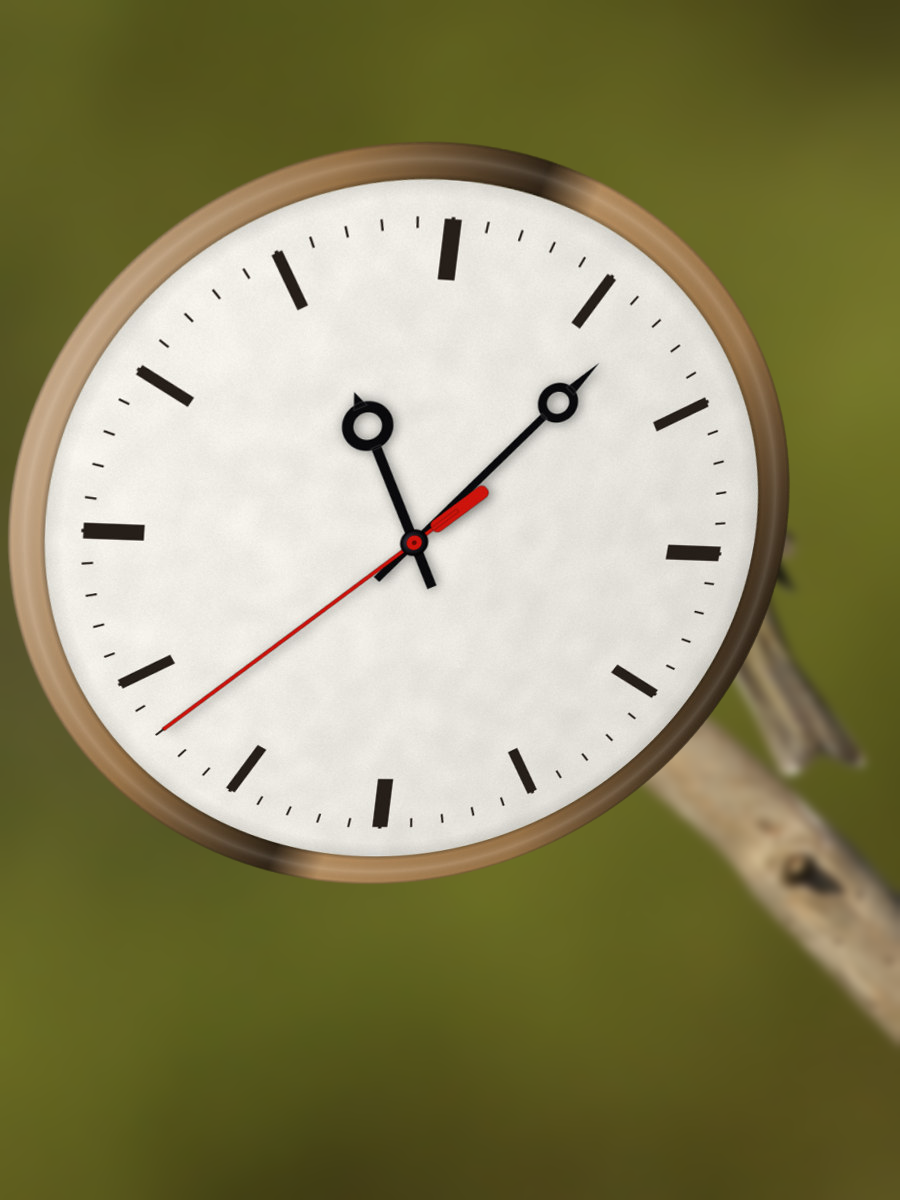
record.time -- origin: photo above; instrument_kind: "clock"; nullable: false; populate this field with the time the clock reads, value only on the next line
11:06:38
